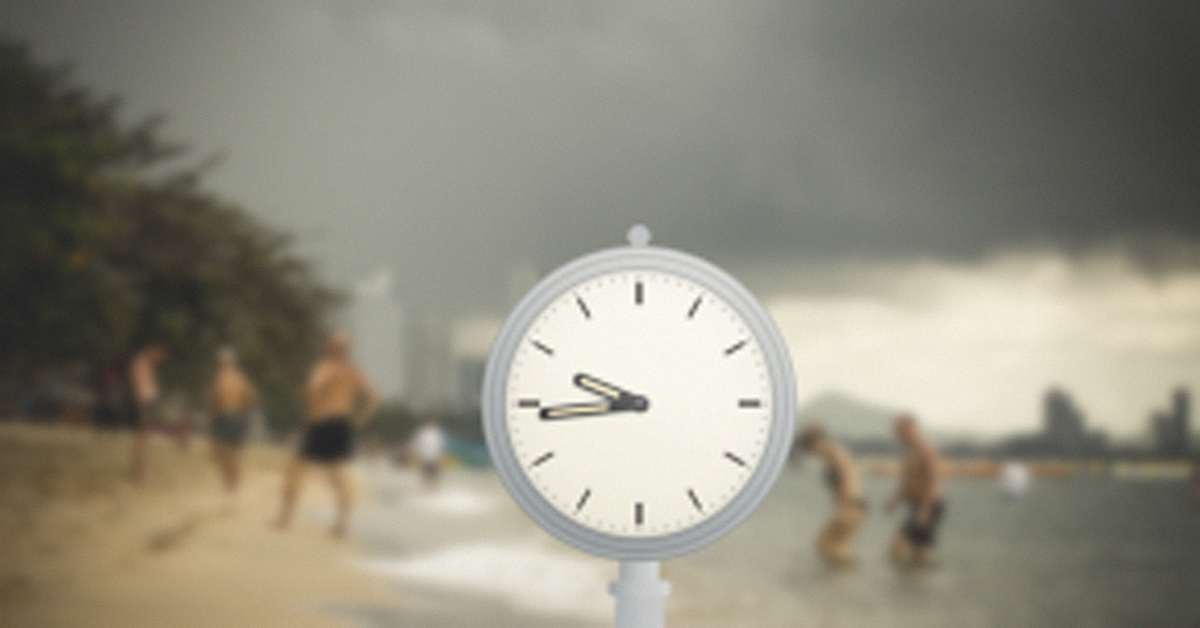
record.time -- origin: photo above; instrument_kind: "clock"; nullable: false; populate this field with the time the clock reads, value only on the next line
9:44
